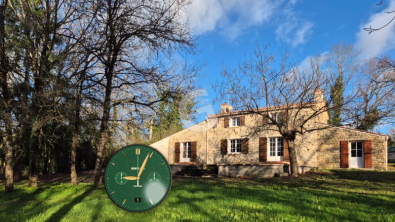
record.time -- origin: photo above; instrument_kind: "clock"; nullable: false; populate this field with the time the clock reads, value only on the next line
9:04
